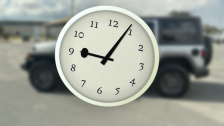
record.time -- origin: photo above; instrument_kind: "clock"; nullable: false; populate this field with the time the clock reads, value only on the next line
9:04
